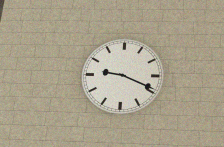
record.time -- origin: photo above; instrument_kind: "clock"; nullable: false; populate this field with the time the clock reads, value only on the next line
9:19
